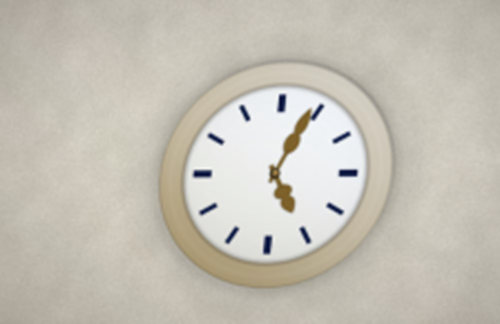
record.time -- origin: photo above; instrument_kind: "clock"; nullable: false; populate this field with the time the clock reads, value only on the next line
5:04
